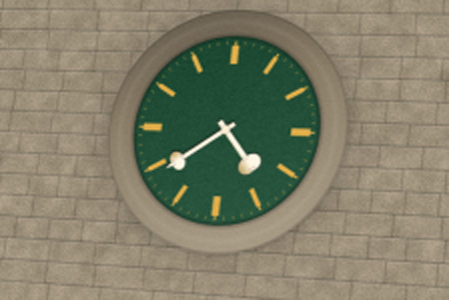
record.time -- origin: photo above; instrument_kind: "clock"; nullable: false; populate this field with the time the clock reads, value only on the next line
4:39
